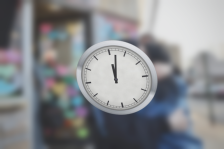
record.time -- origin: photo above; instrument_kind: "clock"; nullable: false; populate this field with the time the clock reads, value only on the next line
12:02
